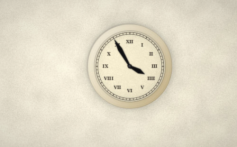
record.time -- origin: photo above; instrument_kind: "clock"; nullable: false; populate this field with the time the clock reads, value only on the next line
3:55
